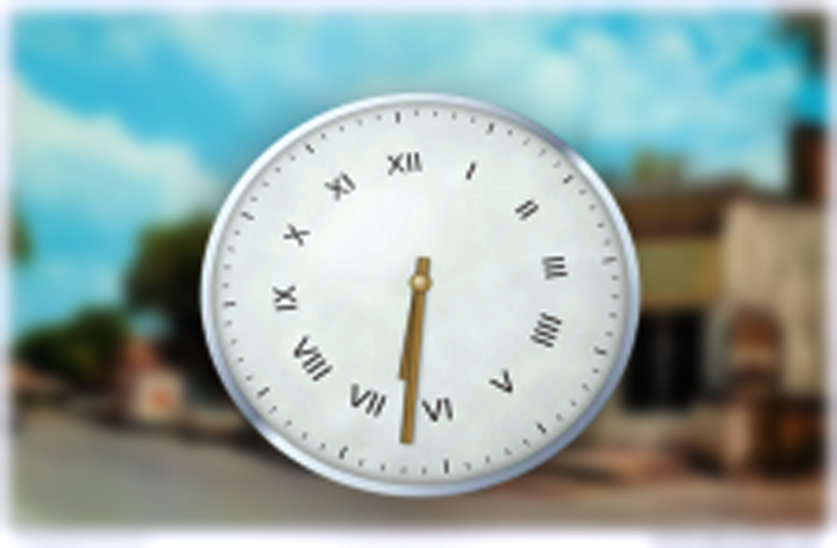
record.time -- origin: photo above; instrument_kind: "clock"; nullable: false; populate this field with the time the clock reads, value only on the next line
6:32
